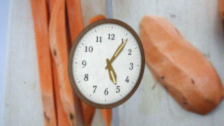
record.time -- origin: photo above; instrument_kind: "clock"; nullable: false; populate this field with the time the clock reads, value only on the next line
5:06
